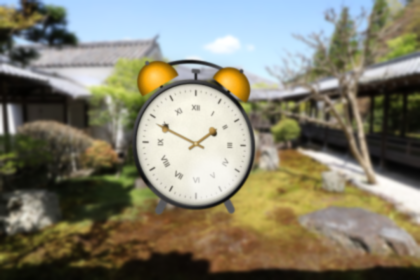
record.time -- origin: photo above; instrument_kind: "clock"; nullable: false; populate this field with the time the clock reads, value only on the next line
1:49
